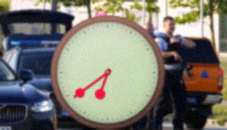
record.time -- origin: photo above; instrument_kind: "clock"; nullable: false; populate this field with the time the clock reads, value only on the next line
6:39
